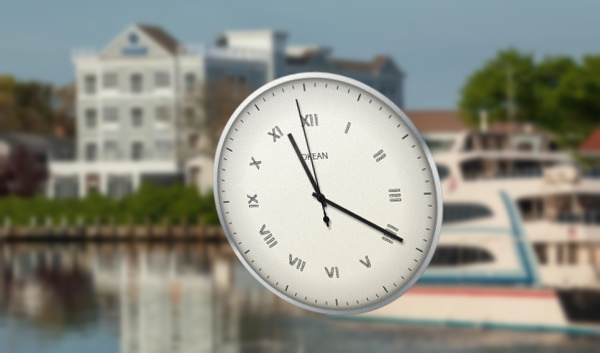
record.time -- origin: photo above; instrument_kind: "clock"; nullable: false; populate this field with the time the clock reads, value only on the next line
11:19:59
